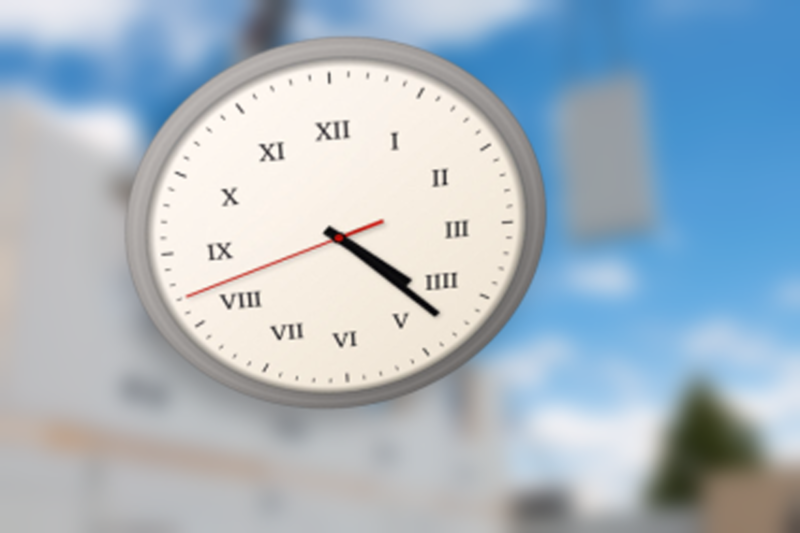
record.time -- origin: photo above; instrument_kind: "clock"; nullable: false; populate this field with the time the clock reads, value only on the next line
4:22:42
